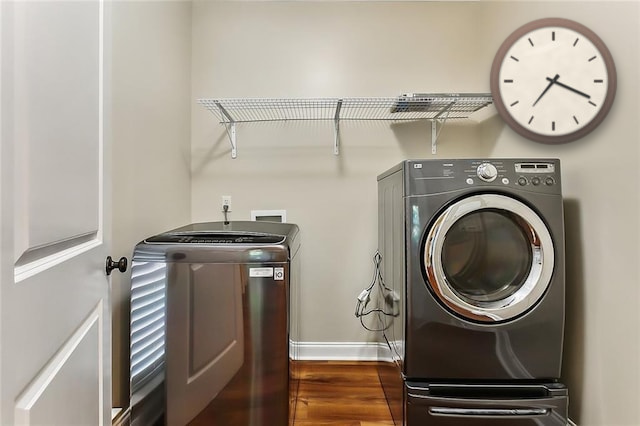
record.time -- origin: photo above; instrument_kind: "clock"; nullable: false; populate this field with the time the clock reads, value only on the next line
7:19
